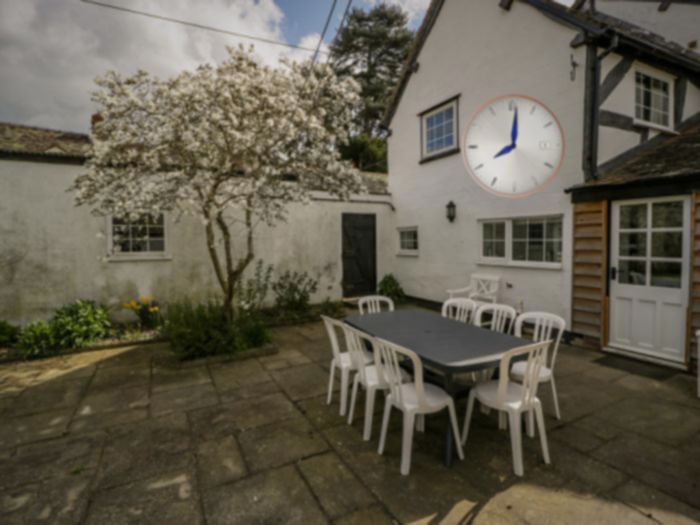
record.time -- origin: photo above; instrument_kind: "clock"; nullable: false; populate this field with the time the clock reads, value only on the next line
8:01
